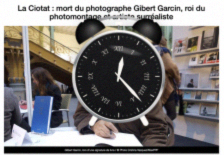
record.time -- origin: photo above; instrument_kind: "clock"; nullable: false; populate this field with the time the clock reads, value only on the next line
12:23
